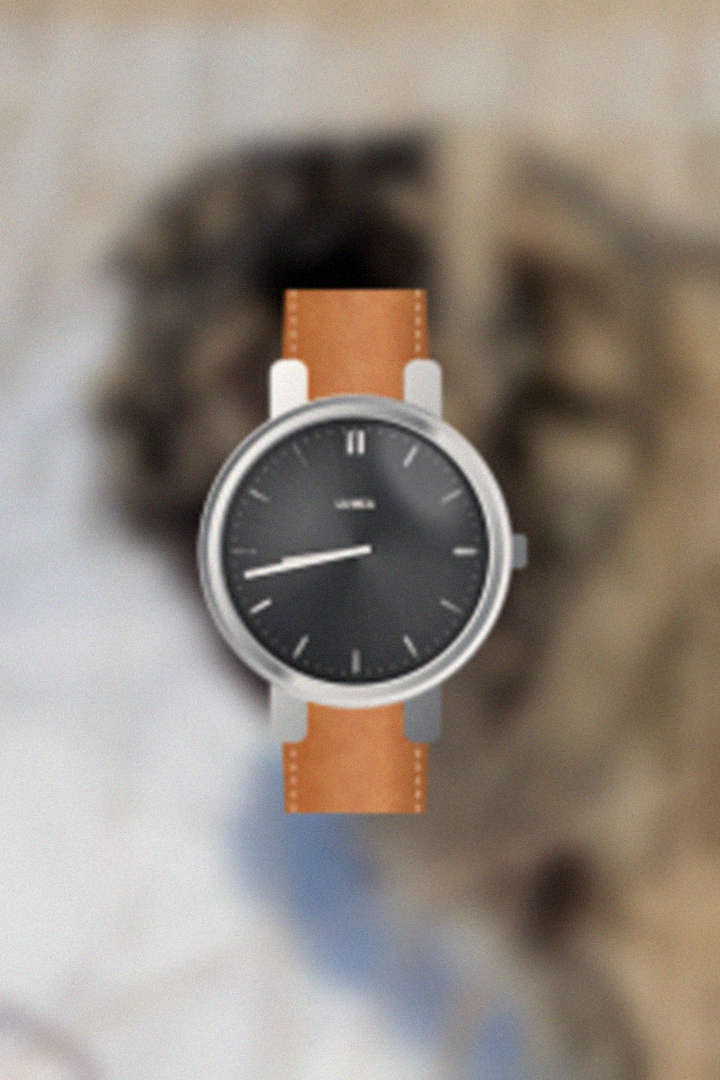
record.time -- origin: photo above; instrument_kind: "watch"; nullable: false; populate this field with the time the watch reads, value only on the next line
8:43
